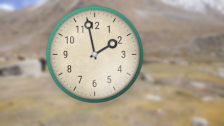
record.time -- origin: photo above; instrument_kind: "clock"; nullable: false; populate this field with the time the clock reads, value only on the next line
1:58
